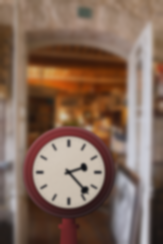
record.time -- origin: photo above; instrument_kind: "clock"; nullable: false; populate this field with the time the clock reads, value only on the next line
2:23
